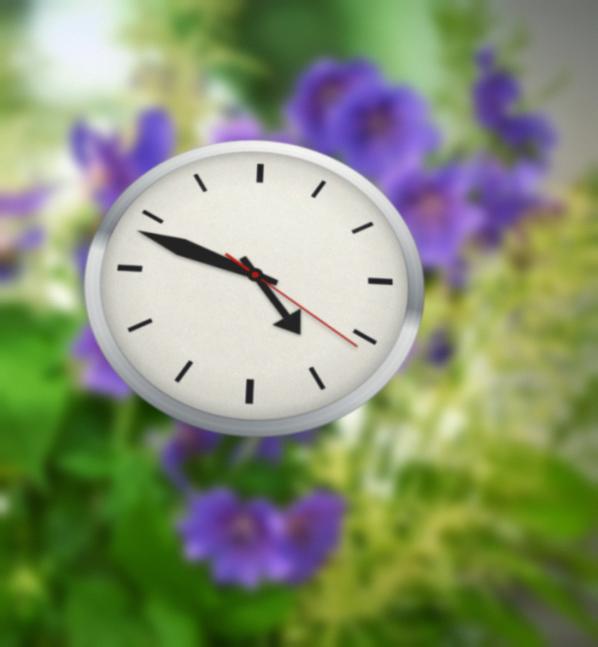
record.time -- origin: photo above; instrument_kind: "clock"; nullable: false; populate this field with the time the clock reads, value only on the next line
4:48:21
